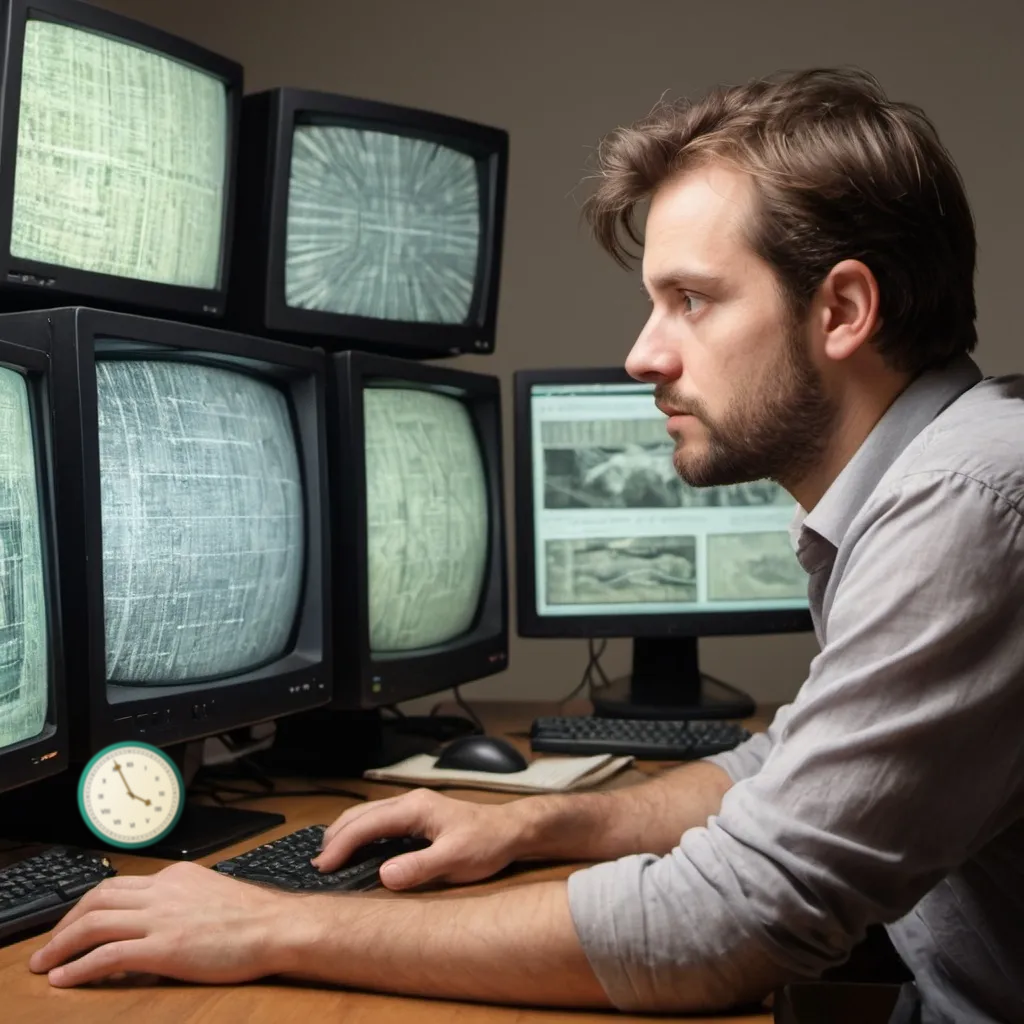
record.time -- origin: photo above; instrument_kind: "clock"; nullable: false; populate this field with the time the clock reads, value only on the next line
3:56
